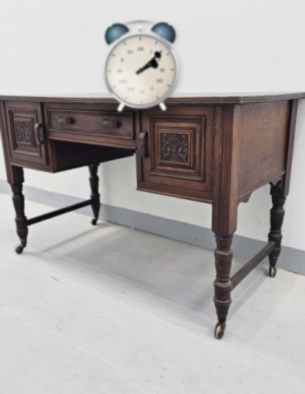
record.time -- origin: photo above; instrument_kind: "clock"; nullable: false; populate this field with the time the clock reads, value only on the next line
2:08
